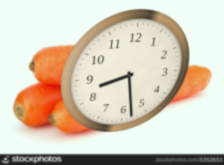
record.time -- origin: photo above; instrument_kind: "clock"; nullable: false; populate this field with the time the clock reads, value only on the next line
8:28
